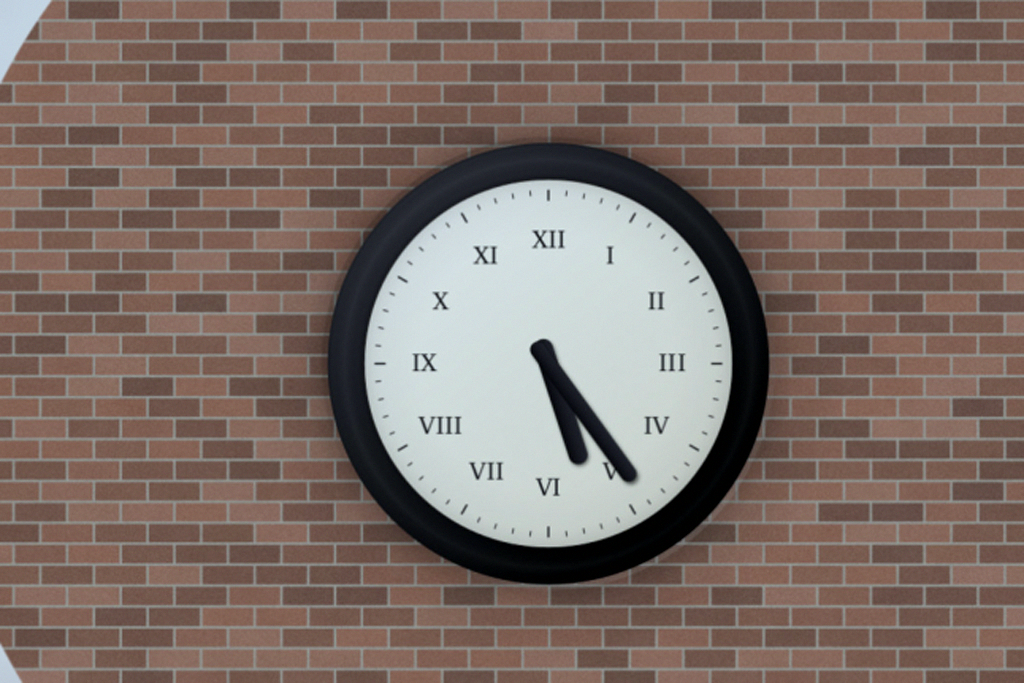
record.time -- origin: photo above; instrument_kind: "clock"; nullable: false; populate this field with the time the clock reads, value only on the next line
5:24
